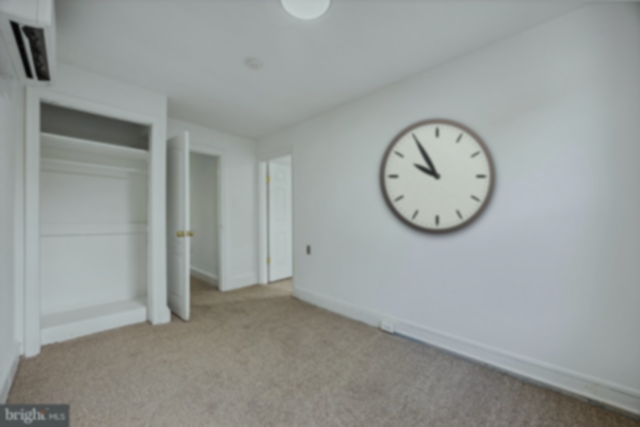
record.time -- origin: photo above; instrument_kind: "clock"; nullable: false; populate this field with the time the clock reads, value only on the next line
9:55
